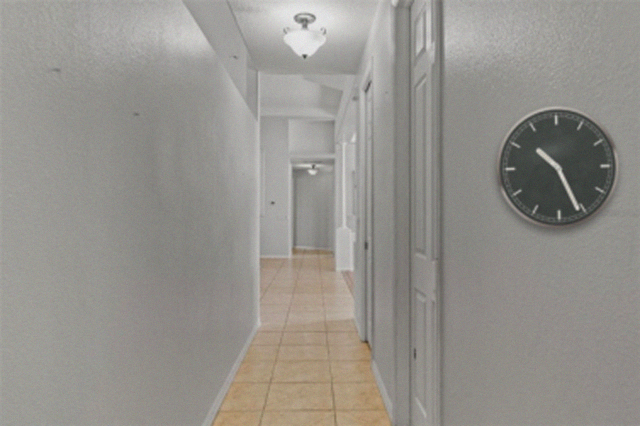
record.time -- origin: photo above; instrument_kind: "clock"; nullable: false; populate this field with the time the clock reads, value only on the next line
10:26
